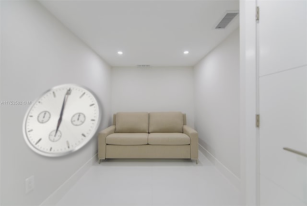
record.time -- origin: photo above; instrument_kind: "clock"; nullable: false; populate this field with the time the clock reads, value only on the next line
5:59
